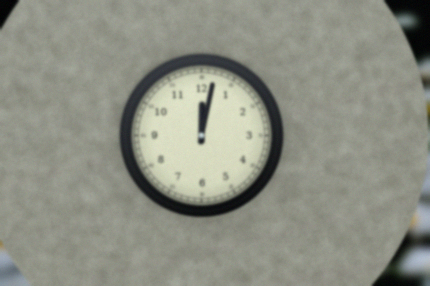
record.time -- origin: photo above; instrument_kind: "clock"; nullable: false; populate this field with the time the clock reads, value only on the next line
12:02
